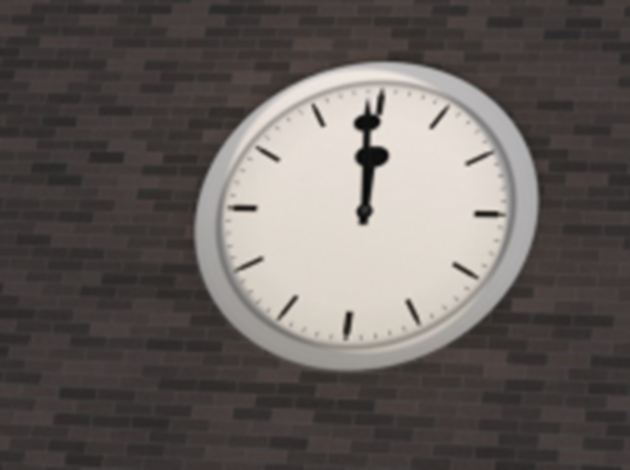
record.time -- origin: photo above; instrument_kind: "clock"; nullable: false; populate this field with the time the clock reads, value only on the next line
11:59
